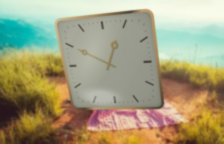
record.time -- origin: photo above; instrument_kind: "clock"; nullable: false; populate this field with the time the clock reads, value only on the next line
12:50
